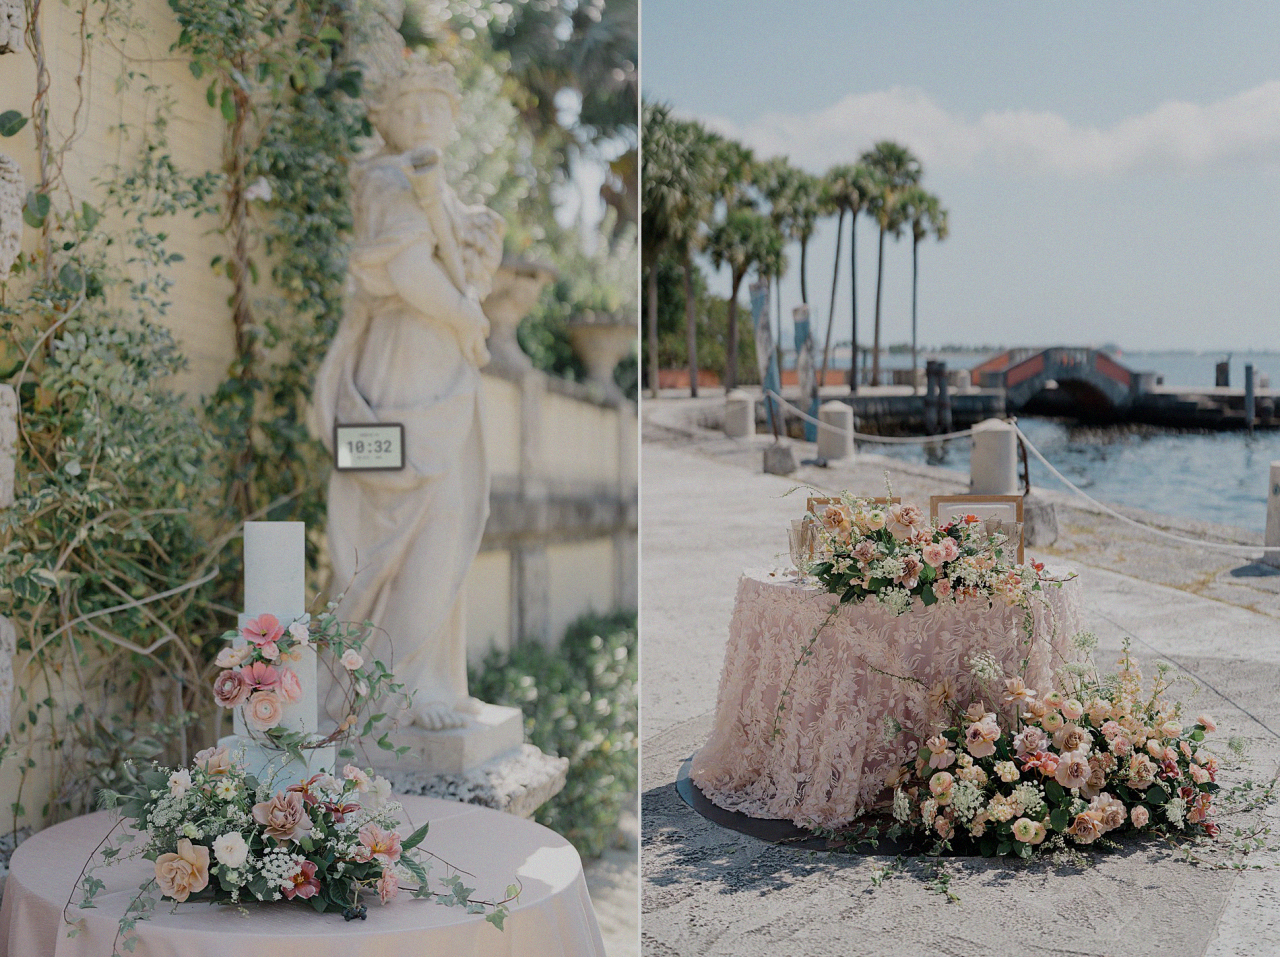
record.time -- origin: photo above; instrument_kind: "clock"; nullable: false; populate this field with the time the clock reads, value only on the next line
10:32
